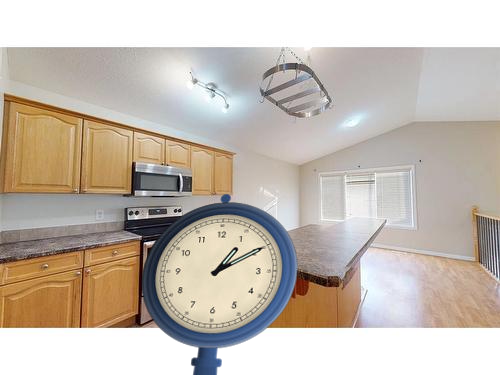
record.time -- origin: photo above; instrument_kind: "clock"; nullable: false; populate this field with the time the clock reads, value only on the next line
1:10
